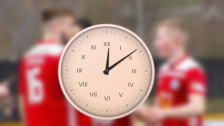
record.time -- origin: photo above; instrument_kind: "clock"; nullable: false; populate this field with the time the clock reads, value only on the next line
12:09
